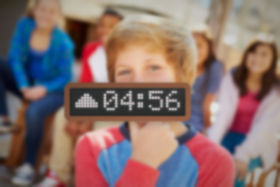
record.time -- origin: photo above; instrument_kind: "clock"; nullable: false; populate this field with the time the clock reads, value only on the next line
4:56
